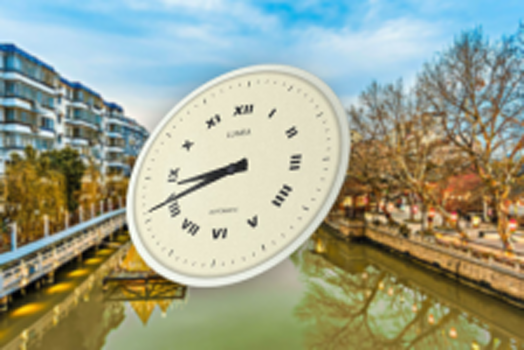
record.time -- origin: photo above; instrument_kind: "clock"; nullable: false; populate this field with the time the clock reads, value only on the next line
8:41
